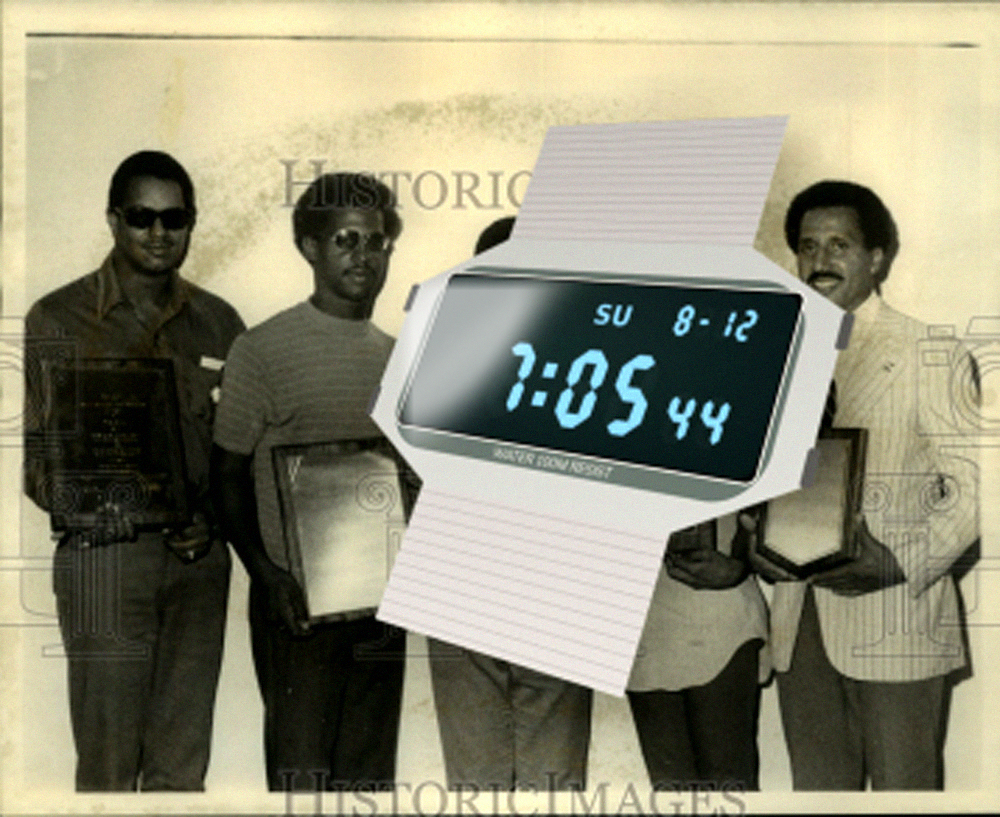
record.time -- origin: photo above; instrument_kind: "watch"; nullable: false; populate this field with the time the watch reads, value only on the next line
7:05:44
